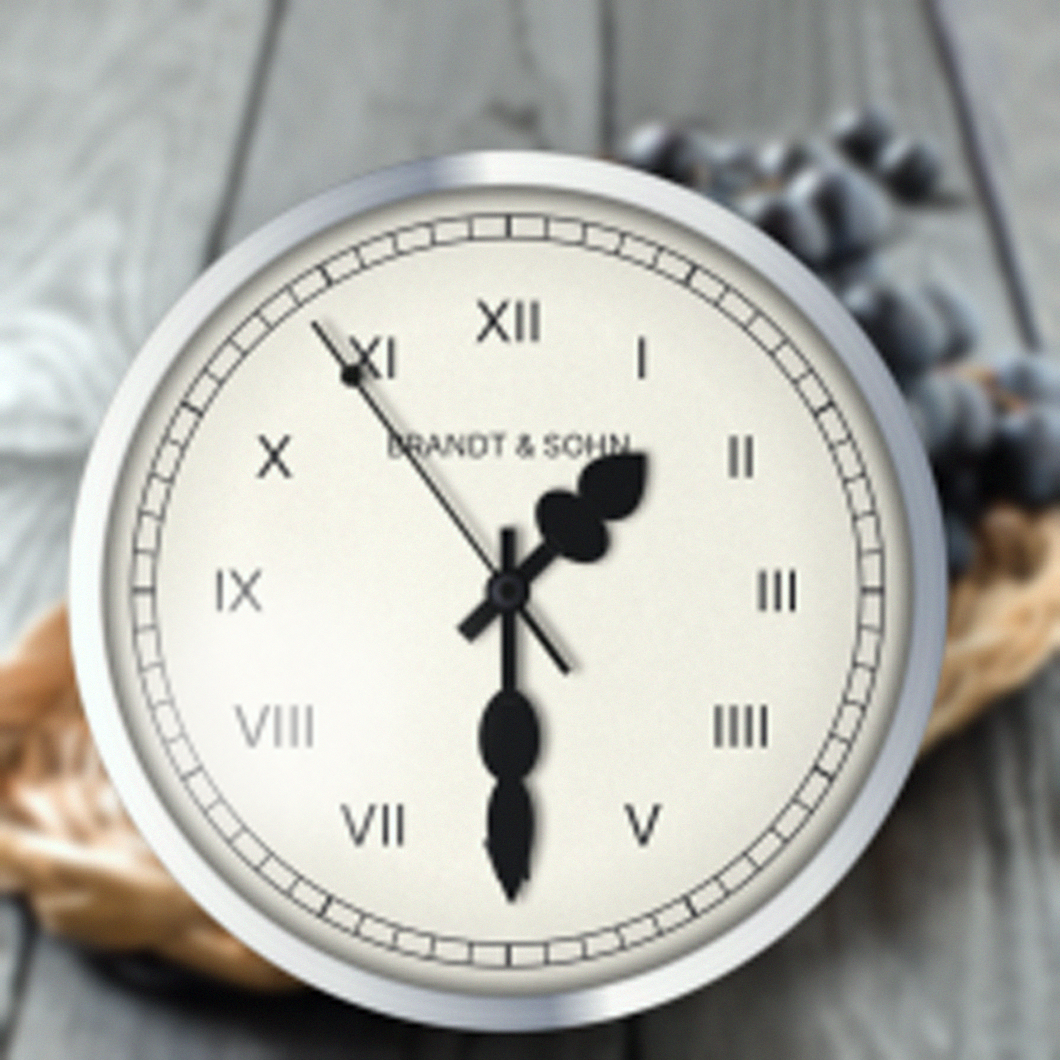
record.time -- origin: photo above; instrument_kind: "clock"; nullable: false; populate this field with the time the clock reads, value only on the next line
1:29:54
